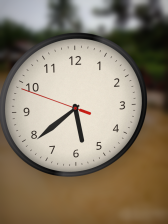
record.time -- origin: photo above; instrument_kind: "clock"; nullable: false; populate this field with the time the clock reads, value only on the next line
5:38:49
